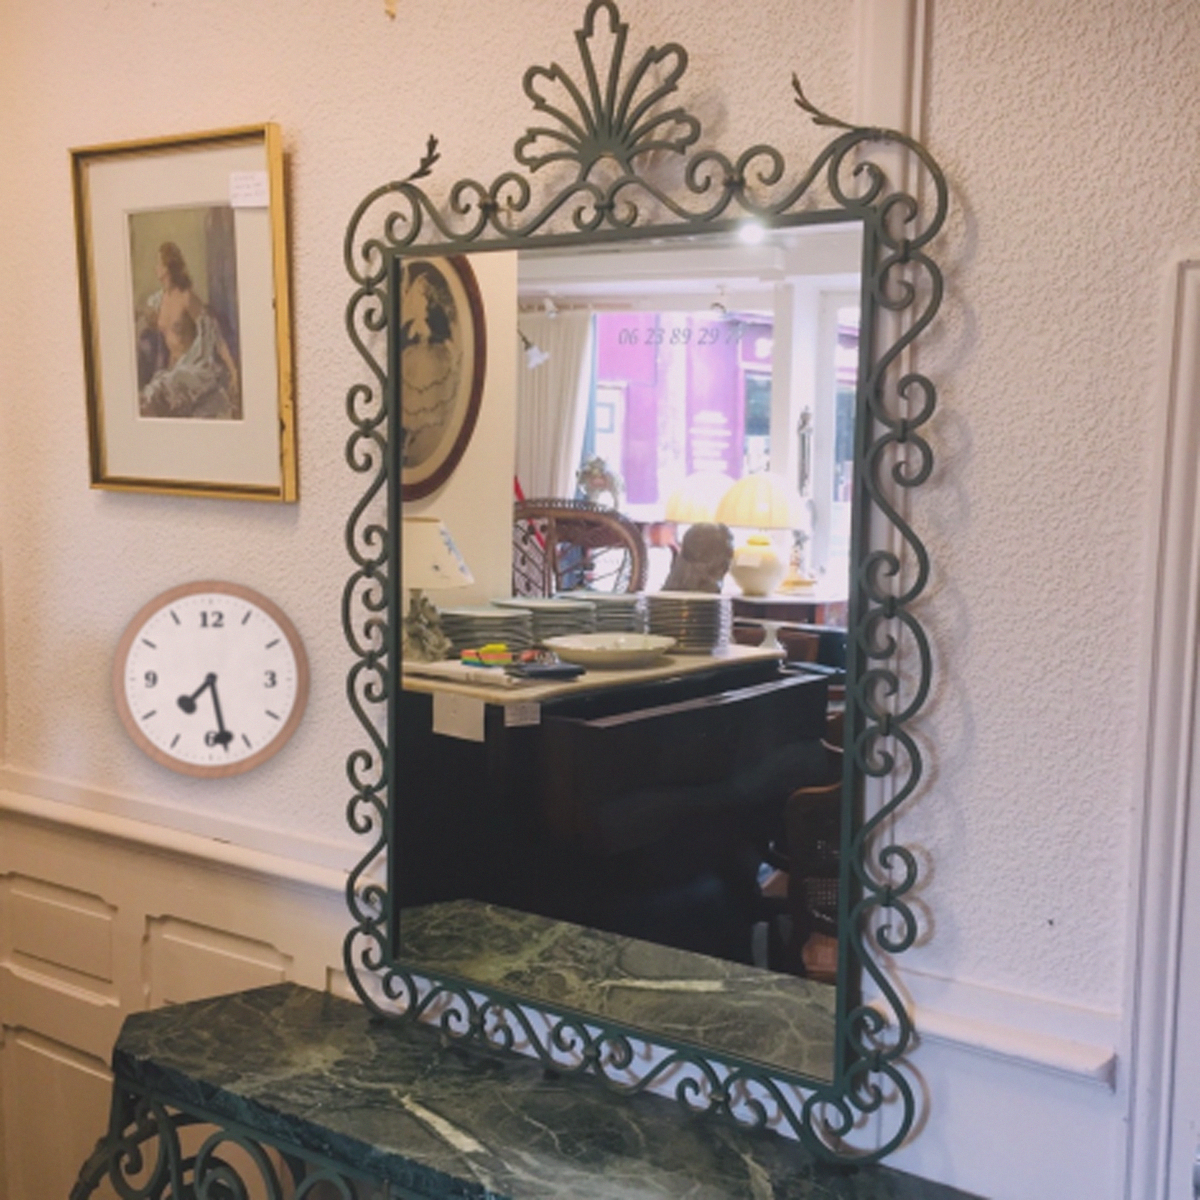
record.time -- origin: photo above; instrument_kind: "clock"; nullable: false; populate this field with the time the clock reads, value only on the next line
7:28
